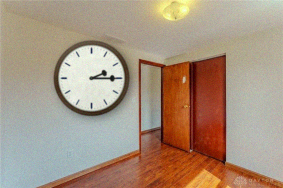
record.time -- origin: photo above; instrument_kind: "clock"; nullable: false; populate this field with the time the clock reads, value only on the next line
2:15
